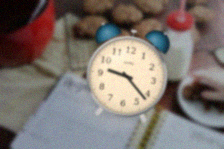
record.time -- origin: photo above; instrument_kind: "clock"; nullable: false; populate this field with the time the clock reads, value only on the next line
9:22
